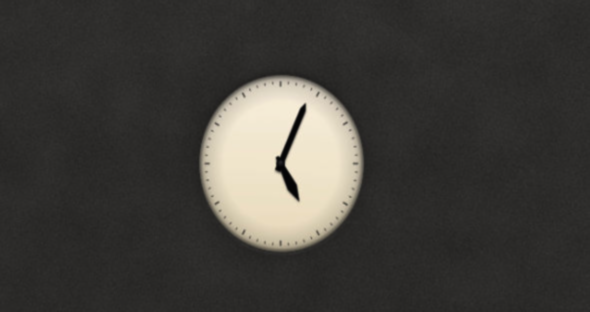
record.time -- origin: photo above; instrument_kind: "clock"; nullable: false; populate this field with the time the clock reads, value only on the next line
5:04
